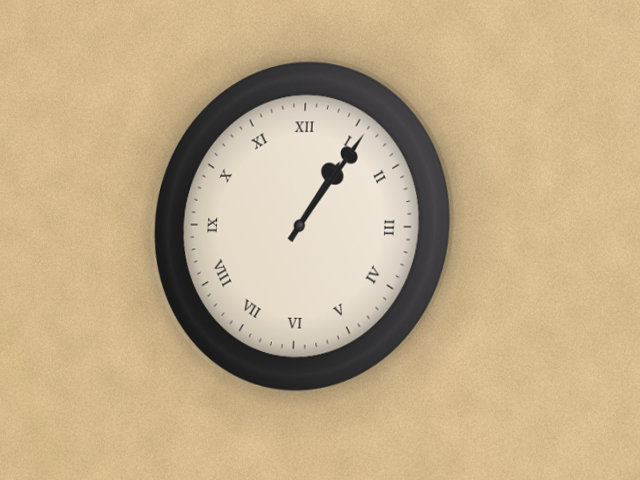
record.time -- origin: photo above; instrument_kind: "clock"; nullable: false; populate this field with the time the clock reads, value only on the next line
1:06
